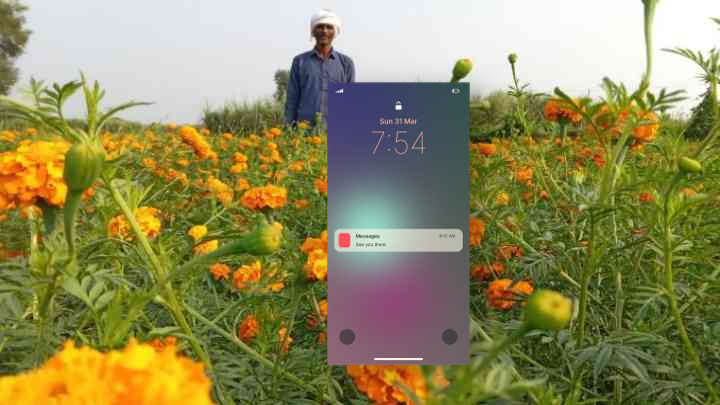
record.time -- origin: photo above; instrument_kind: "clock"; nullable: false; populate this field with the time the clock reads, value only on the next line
7:54
